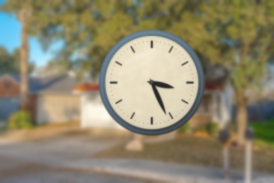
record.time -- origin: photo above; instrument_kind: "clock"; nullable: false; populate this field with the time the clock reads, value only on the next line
3:26
